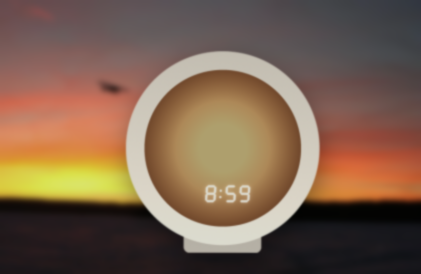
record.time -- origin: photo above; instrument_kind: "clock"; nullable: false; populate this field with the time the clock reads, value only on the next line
8:59
